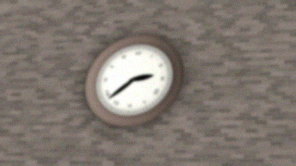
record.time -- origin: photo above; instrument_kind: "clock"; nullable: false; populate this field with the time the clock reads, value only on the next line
2:38
